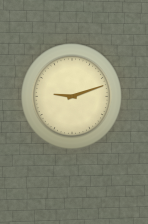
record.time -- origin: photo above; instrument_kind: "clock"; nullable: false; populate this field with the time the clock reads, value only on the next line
9:12
